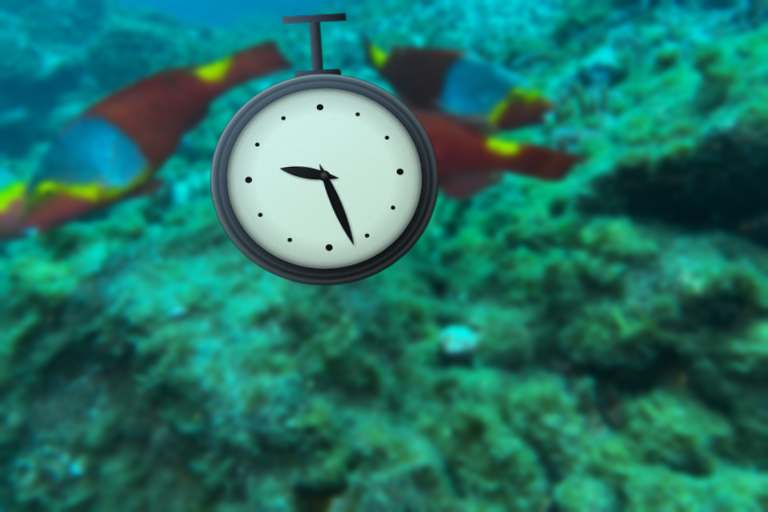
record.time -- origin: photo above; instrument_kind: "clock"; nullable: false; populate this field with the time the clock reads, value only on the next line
9:27
